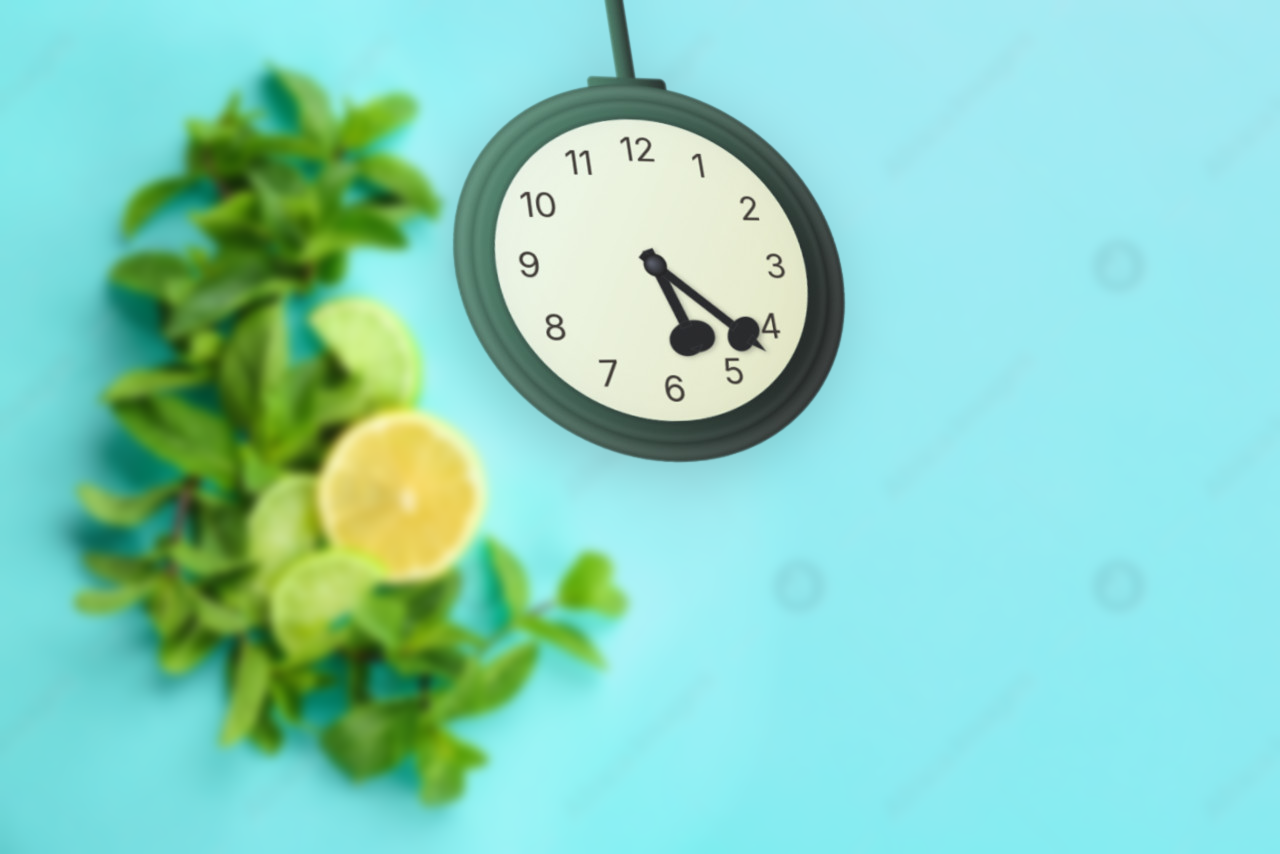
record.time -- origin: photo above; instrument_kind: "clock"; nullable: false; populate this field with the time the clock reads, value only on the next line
5:22
